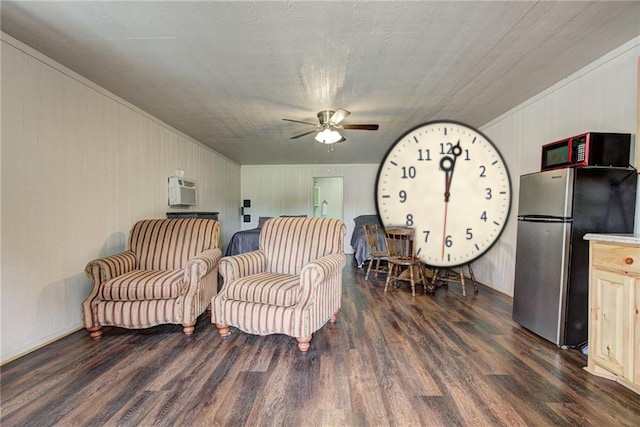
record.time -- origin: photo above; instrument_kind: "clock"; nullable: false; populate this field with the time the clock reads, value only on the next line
12:02:31
